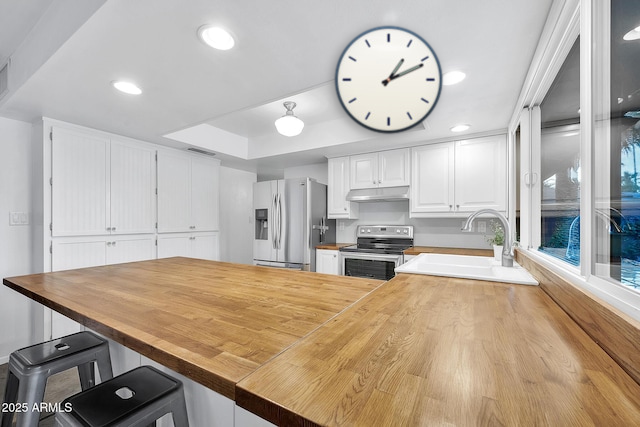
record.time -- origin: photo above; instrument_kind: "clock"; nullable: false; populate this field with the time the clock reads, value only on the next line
1:11
